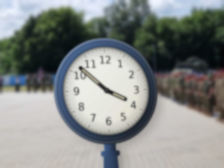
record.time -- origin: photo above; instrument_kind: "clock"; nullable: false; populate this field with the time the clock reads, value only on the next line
3:52
